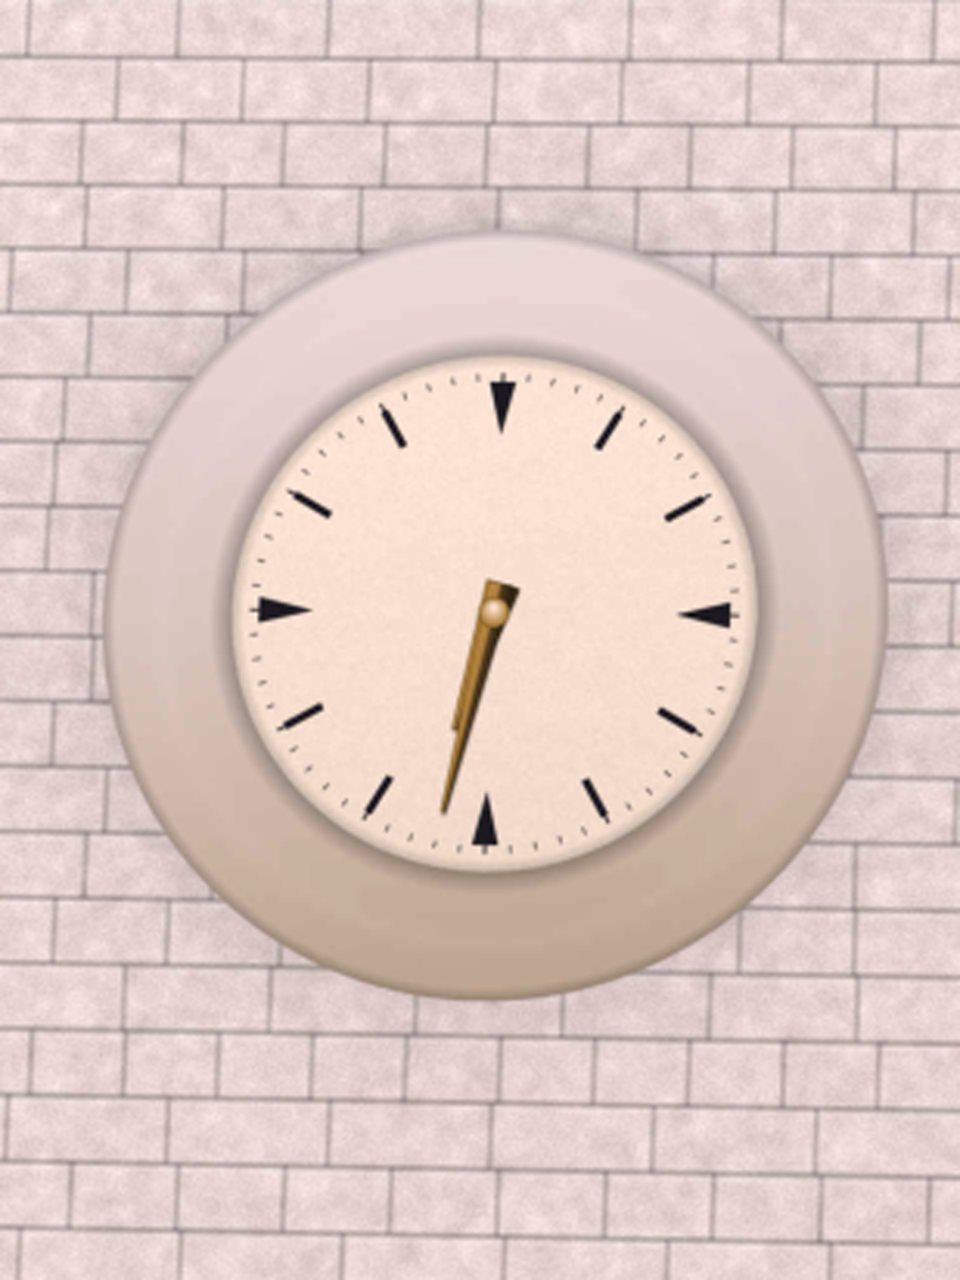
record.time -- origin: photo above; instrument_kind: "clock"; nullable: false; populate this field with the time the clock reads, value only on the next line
6:32
